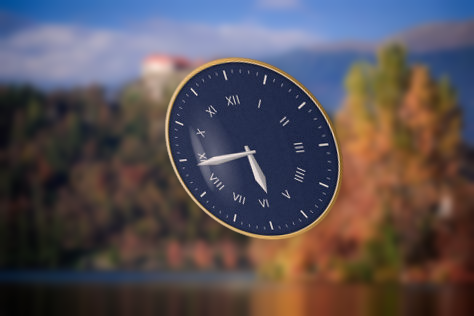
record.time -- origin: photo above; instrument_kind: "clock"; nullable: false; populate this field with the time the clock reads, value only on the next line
5:44
